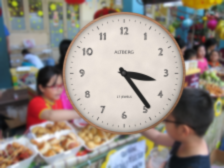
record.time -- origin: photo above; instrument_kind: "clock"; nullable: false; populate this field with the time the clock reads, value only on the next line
3:24
